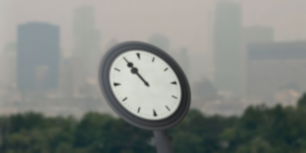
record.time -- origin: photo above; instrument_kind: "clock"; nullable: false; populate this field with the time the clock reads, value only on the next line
10:55
